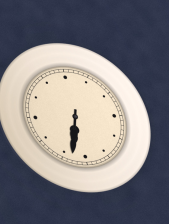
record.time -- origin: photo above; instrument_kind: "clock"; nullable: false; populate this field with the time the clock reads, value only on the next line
6:33
